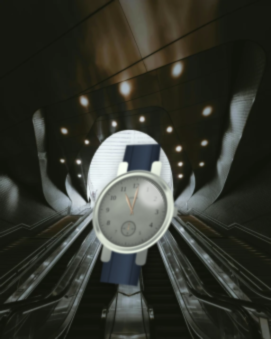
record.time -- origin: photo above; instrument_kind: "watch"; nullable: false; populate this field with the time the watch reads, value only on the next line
11:01
